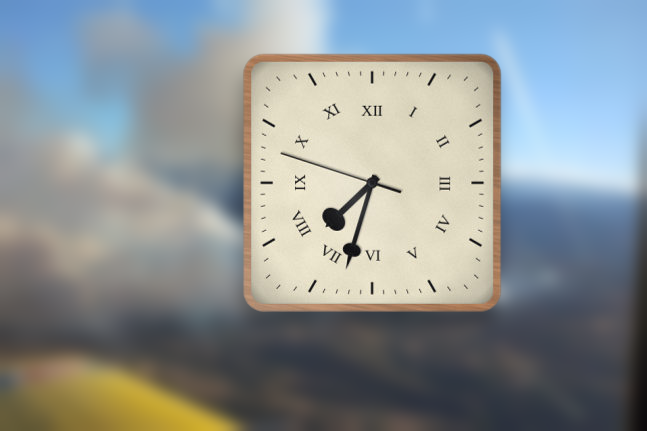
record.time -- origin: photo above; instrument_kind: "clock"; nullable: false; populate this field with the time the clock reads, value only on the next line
7:32:48
